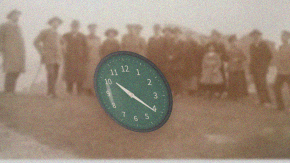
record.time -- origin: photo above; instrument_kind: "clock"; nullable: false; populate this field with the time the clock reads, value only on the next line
10:21
